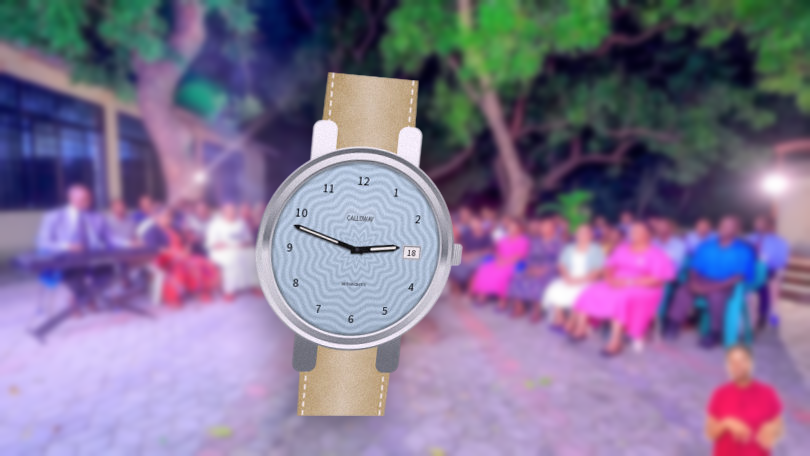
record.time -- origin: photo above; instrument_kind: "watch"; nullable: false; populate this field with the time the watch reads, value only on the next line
2:48
